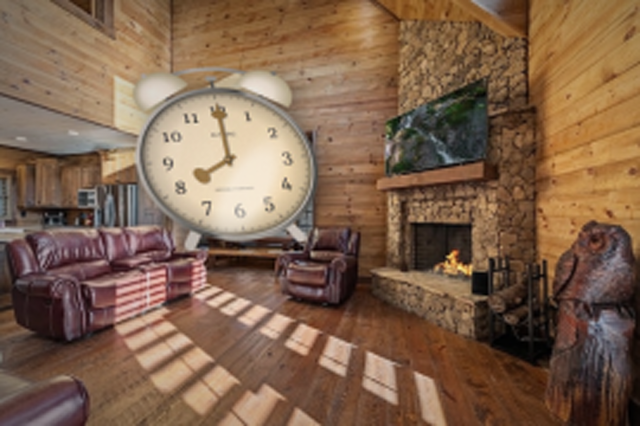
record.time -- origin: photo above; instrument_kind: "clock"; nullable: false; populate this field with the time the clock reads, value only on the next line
8:00
